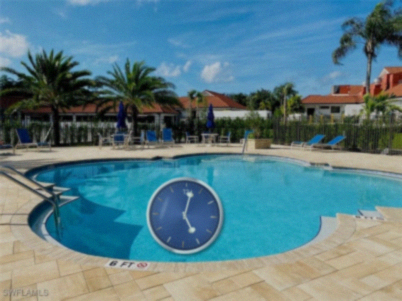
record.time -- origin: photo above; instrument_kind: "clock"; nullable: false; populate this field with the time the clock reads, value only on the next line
5:02
